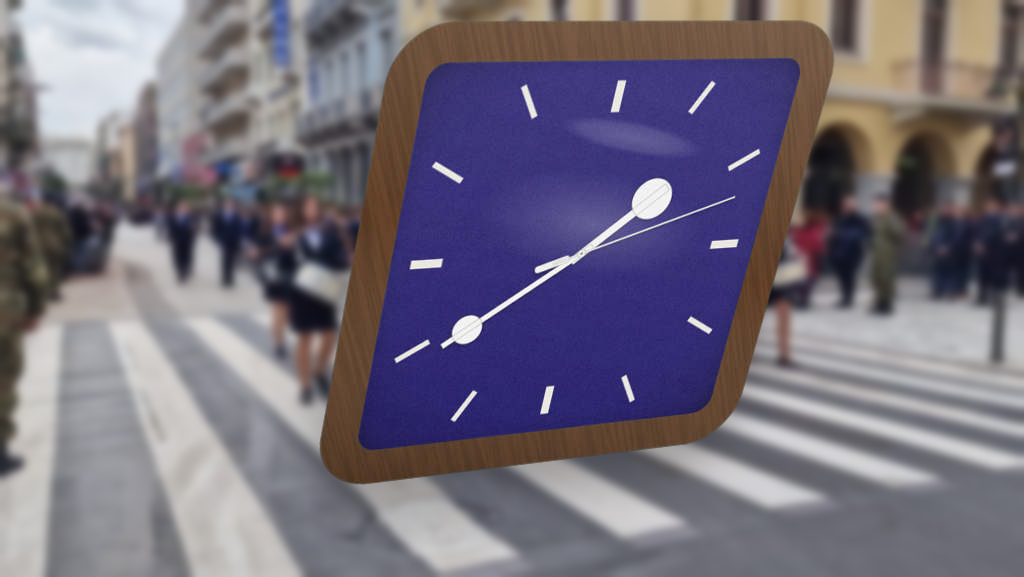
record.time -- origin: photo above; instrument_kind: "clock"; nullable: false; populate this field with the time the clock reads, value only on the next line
1:39:12
